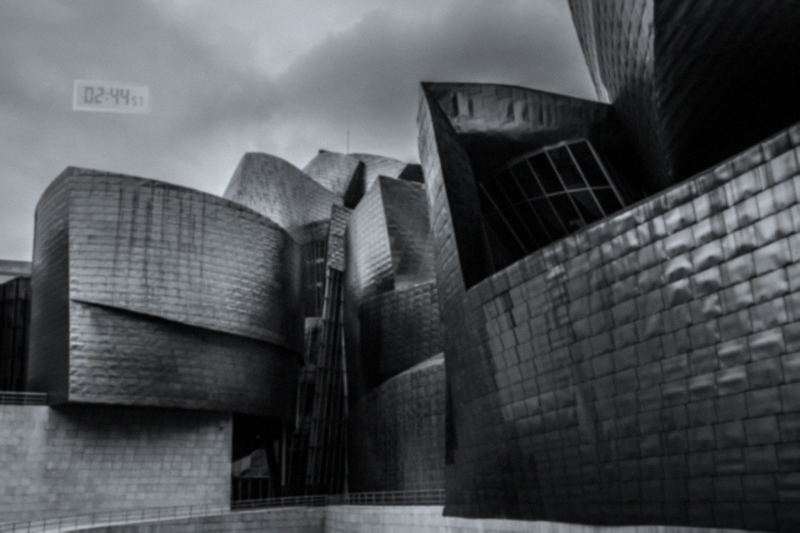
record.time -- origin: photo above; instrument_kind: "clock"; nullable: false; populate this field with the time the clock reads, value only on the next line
2:44
